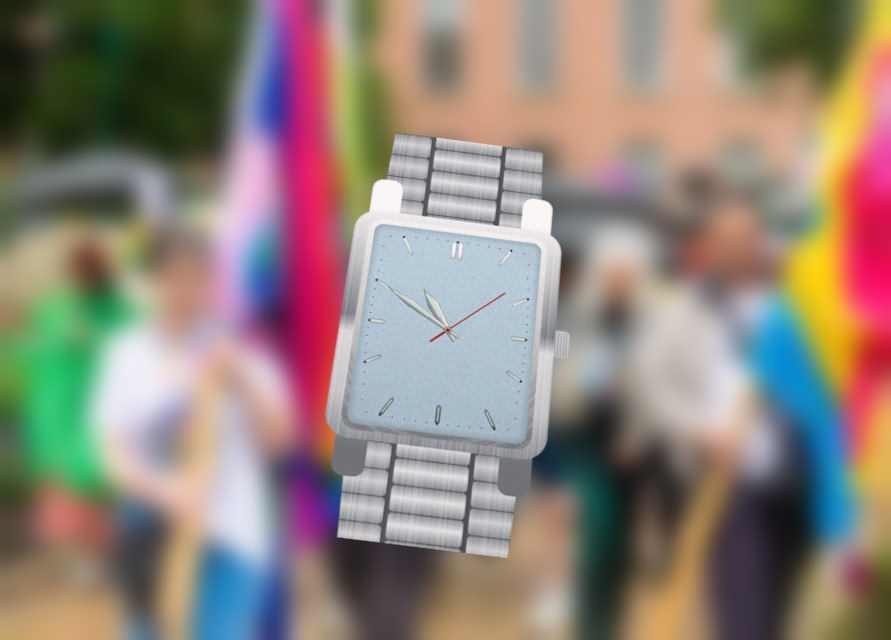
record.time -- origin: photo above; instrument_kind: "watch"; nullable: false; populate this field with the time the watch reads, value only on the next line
10:50:08
